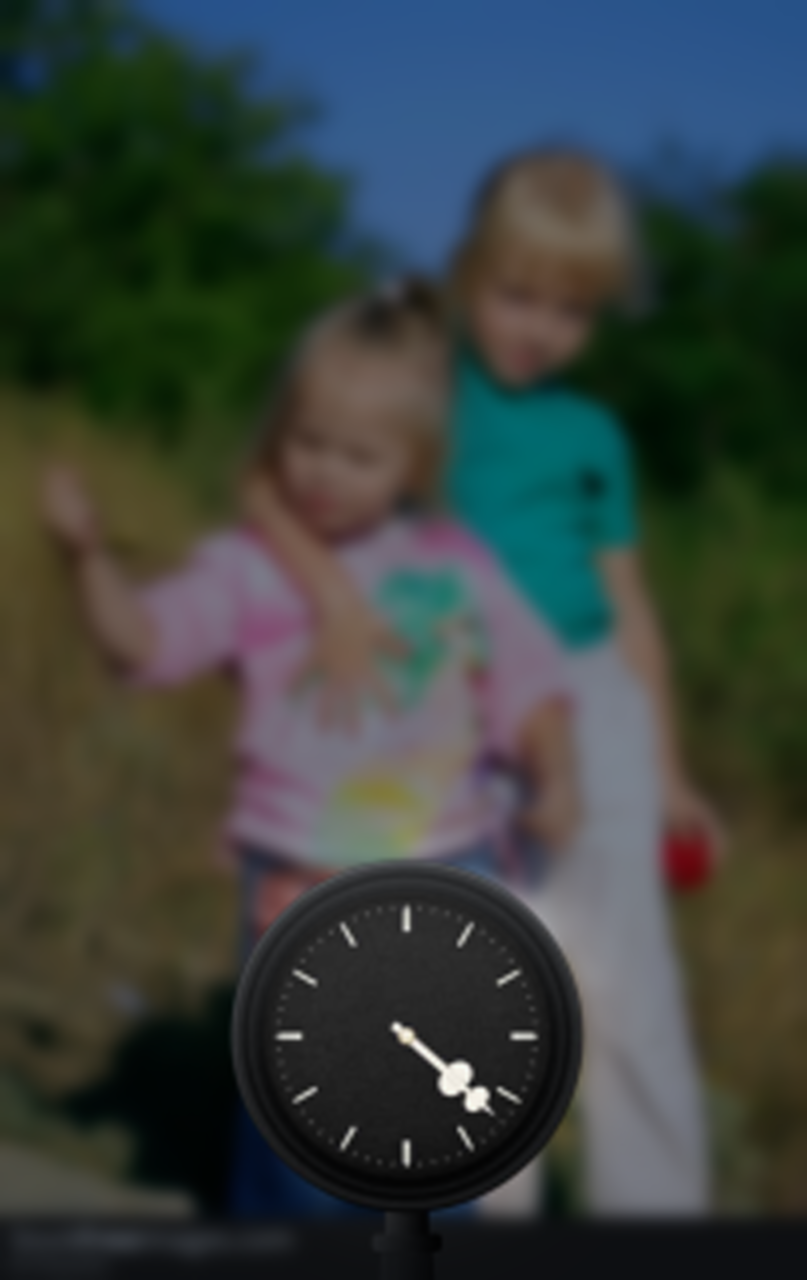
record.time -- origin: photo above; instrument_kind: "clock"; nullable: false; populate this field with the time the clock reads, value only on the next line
4:22
